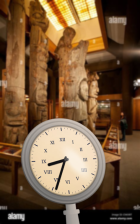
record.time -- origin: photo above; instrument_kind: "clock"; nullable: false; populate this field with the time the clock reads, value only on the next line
8:34
